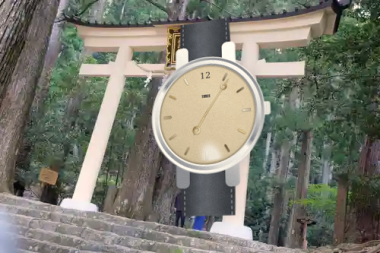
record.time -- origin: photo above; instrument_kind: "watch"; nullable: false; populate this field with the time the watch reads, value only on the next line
7:06
